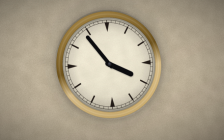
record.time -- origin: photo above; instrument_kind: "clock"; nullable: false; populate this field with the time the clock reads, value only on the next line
3:54
